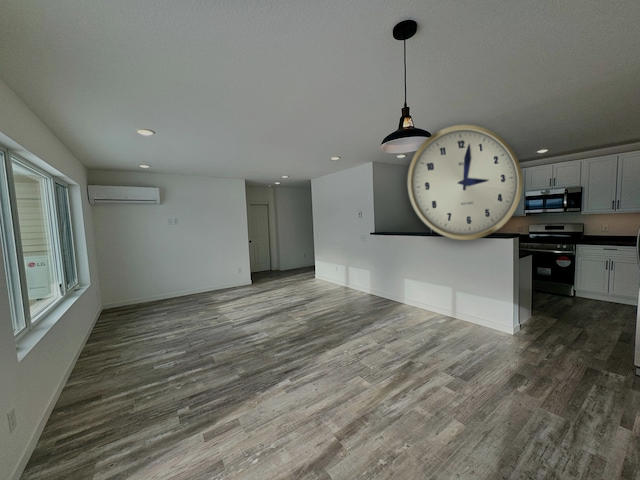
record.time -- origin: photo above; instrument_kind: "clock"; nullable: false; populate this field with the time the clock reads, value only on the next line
3:02
